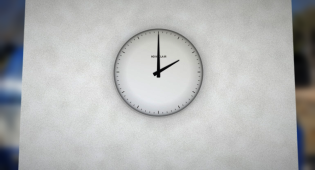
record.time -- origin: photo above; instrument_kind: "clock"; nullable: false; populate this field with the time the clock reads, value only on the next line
2:00
